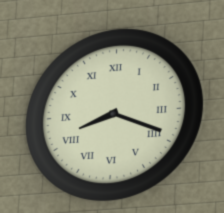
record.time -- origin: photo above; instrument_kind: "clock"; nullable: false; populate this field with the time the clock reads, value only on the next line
8:19
